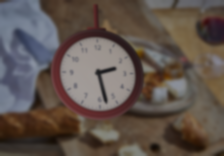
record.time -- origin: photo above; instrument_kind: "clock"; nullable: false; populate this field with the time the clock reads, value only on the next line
2:28
